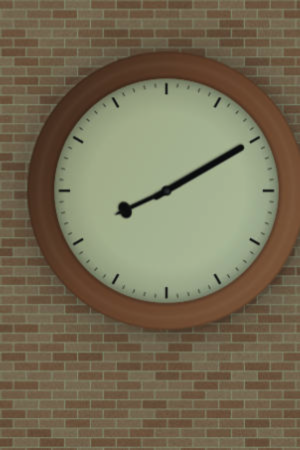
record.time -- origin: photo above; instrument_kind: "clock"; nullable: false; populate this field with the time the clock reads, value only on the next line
8:10
